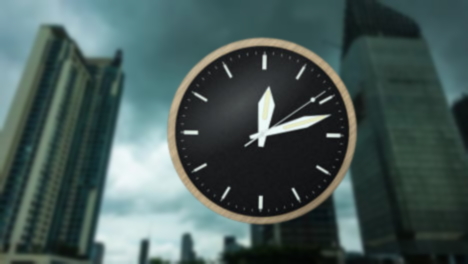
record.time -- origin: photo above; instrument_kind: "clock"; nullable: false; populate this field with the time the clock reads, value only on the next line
12:12:09
